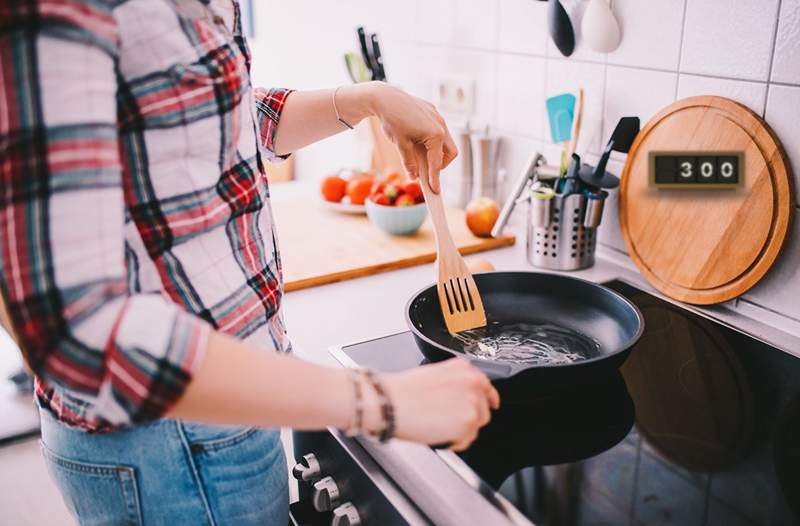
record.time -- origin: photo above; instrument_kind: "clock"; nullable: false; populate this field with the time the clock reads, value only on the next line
3:00
